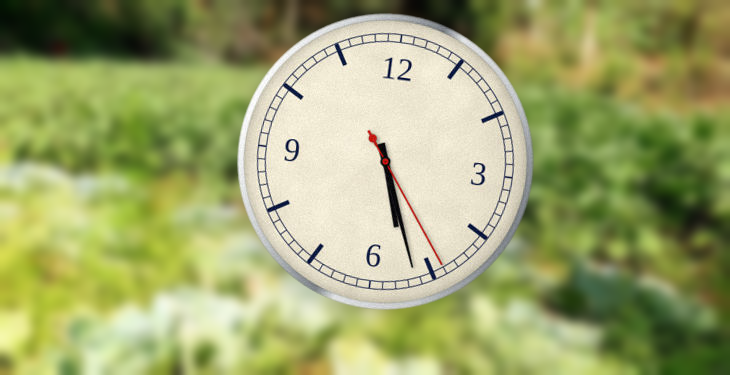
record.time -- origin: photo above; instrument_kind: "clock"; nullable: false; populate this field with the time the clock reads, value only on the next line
5:26:24
